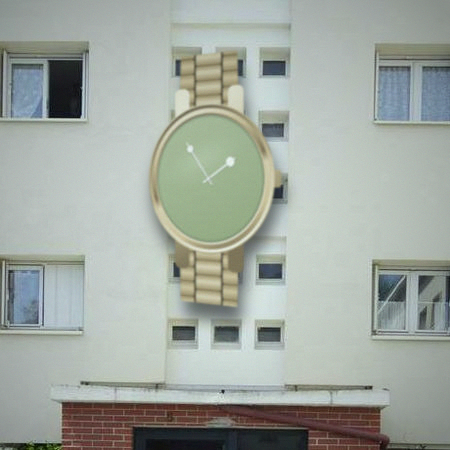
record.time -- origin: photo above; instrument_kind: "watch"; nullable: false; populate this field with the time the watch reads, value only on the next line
1:54
